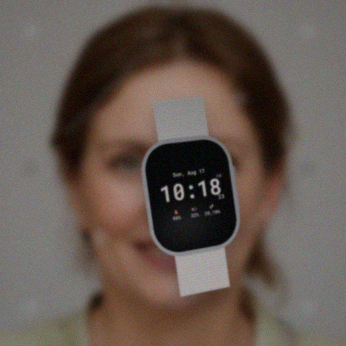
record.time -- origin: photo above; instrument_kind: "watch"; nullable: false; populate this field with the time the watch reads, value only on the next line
10:18
